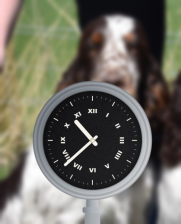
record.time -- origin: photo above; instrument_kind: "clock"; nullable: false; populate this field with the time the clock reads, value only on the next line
10:38
